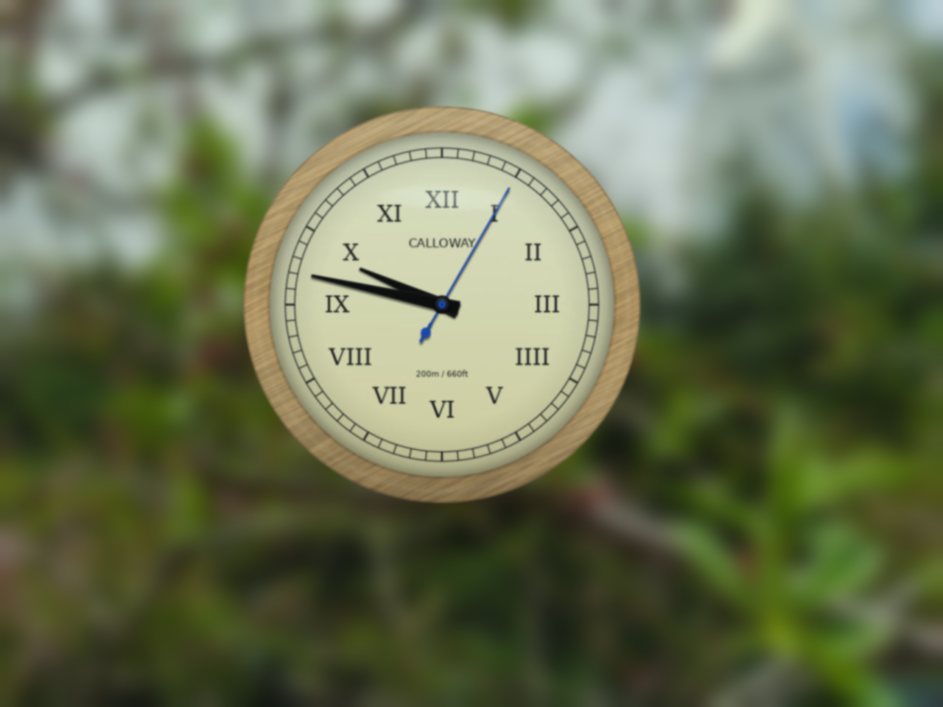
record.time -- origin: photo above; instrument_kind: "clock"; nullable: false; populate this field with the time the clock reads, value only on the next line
9:47:05
